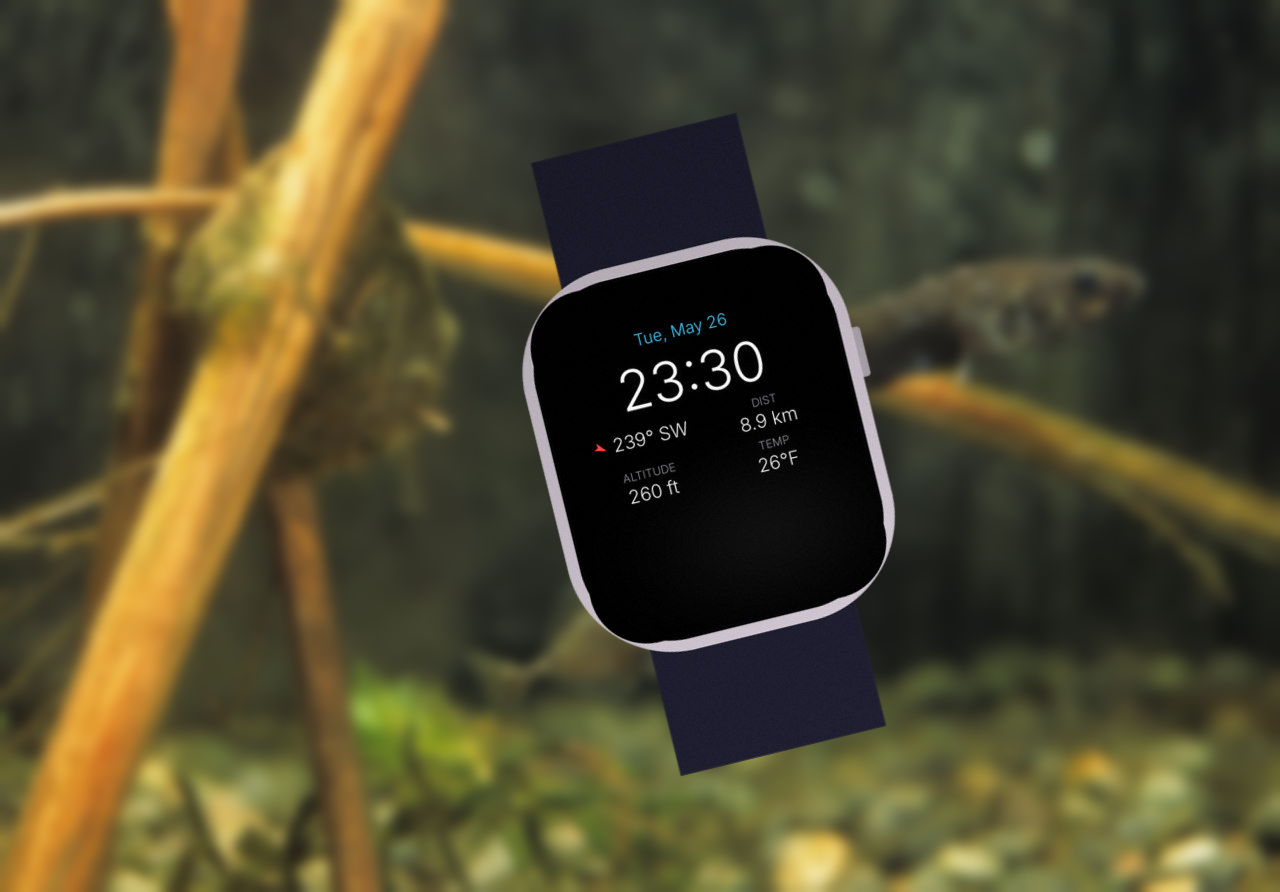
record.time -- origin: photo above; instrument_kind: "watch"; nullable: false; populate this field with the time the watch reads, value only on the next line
23:30
